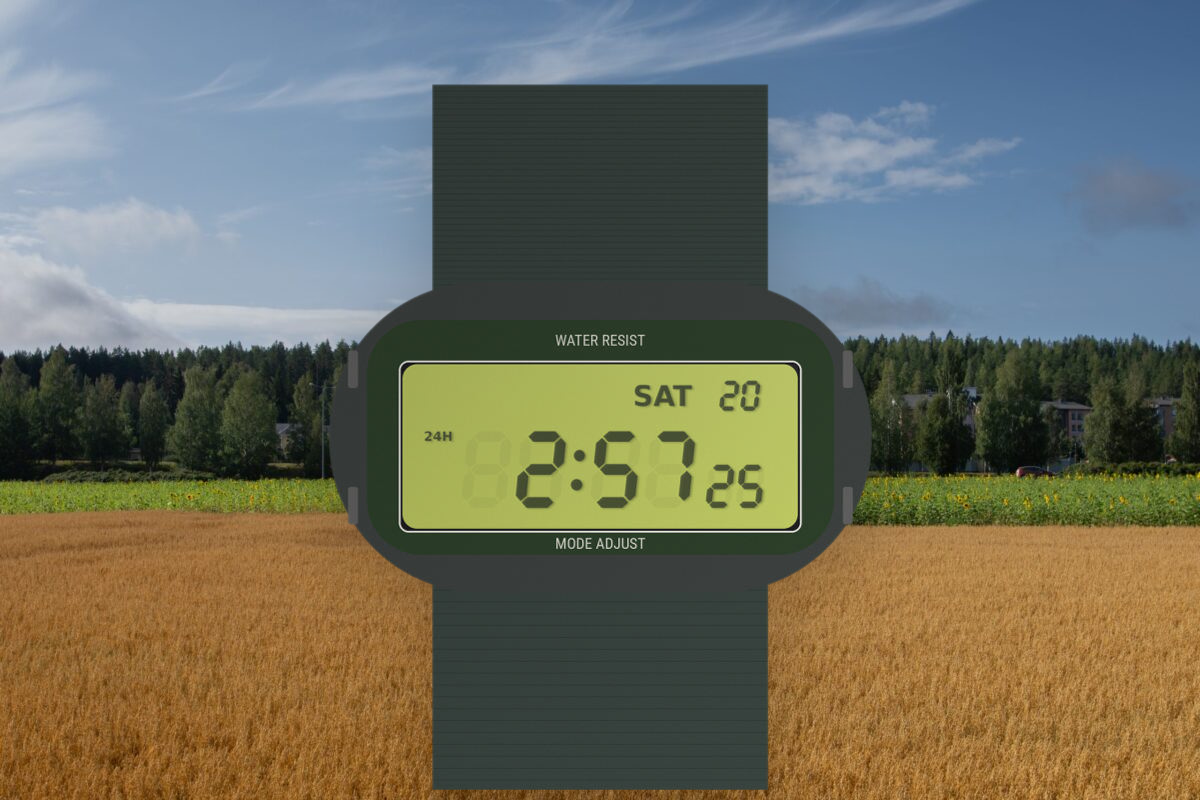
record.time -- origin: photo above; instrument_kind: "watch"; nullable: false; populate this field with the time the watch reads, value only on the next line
2:57:25
